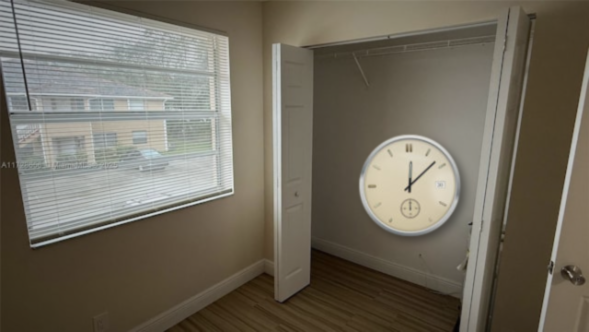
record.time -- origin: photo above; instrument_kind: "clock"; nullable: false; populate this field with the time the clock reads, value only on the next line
12:08
